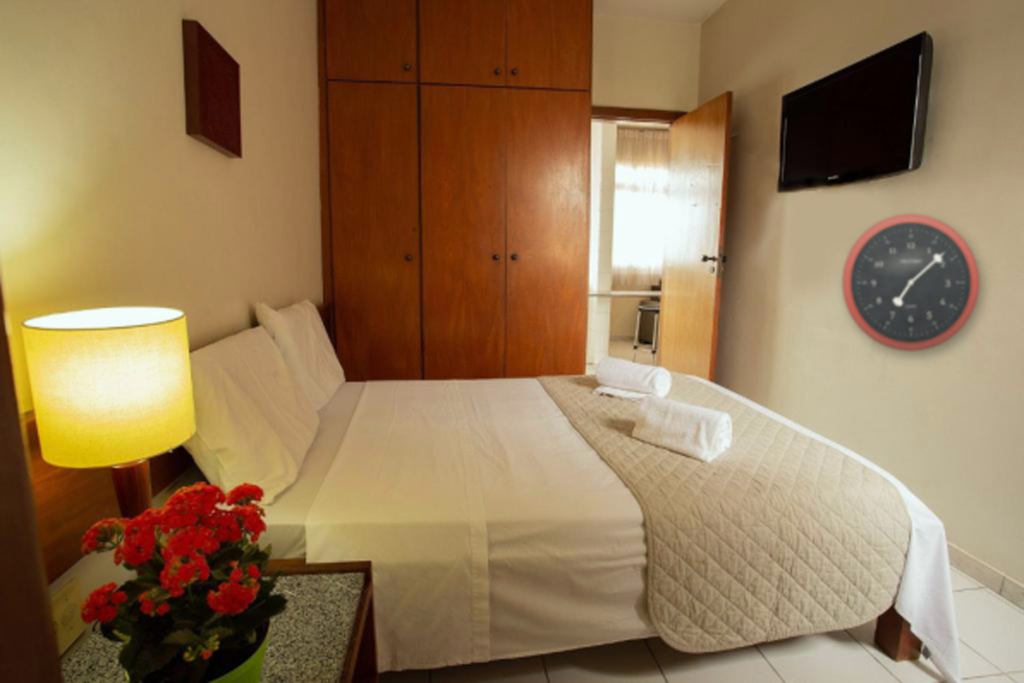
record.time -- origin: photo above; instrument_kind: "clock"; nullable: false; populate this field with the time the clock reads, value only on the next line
7:08
